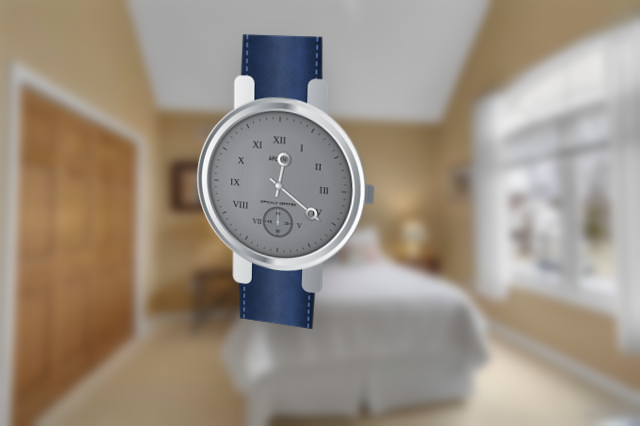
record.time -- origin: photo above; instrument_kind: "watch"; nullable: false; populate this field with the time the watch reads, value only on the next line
12:21
